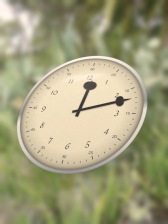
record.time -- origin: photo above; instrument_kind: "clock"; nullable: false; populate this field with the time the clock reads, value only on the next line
12:12
